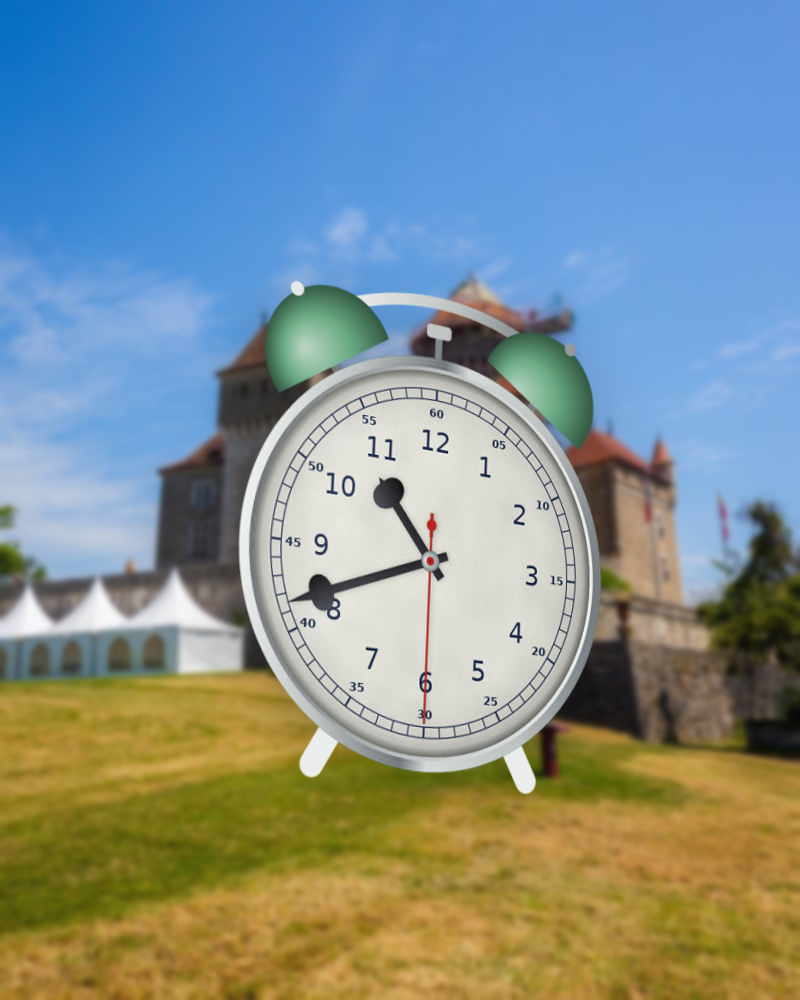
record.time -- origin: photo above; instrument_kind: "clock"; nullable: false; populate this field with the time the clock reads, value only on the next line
10:41:30
